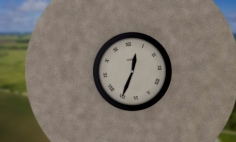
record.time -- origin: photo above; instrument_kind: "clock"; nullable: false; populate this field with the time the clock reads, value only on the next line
12:35
